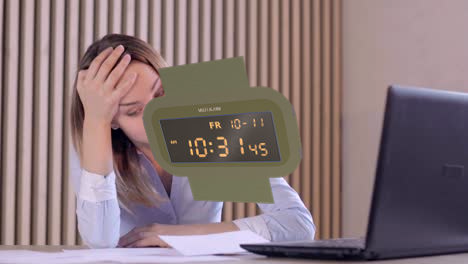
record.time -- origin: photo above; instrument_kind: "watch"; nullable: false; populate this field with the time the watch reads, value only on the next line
10:31:45
